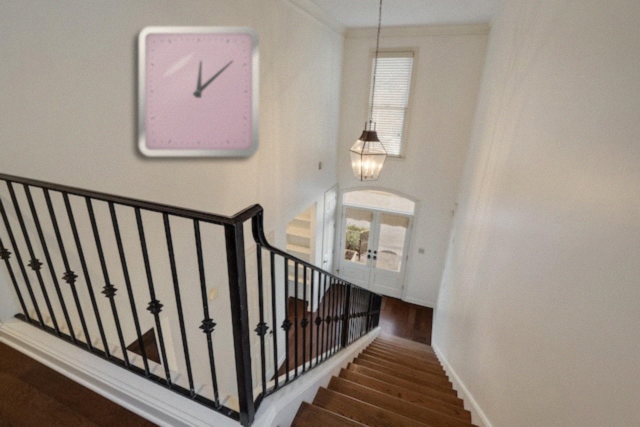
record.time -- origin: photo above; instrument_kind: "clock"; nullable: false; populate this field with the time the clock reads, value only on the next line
12:08
